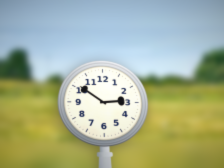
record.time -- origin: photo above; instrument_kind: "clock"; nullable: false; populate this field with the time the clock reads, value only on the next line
2:51
